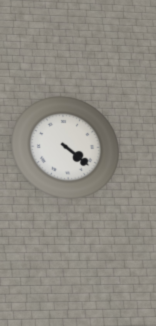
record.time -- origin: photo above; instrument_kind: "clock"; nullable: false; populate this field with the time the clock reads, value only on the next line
4:22
